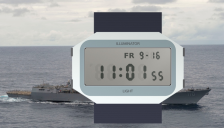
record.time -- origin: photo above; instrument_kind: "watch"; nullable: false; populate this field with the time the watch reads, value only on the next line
11:01:55
